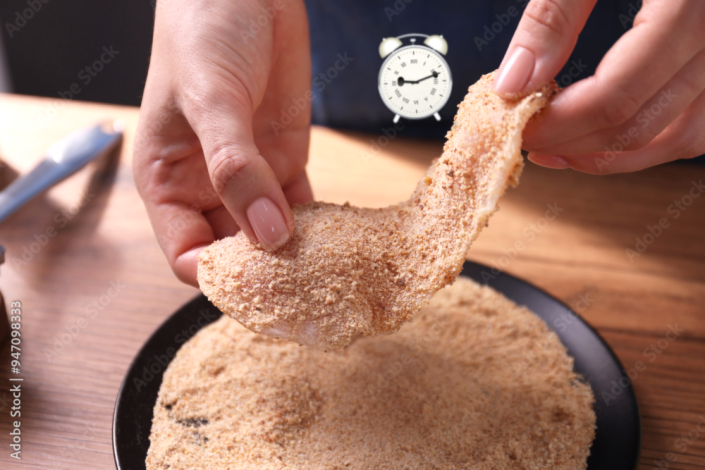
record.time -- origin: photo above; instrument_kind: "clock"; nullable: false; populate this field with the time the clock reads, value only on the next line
9:12
